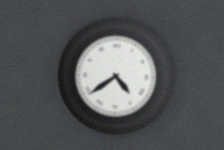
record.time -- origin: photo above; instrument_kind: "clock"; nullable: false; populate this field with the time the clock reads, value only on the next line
4:39
